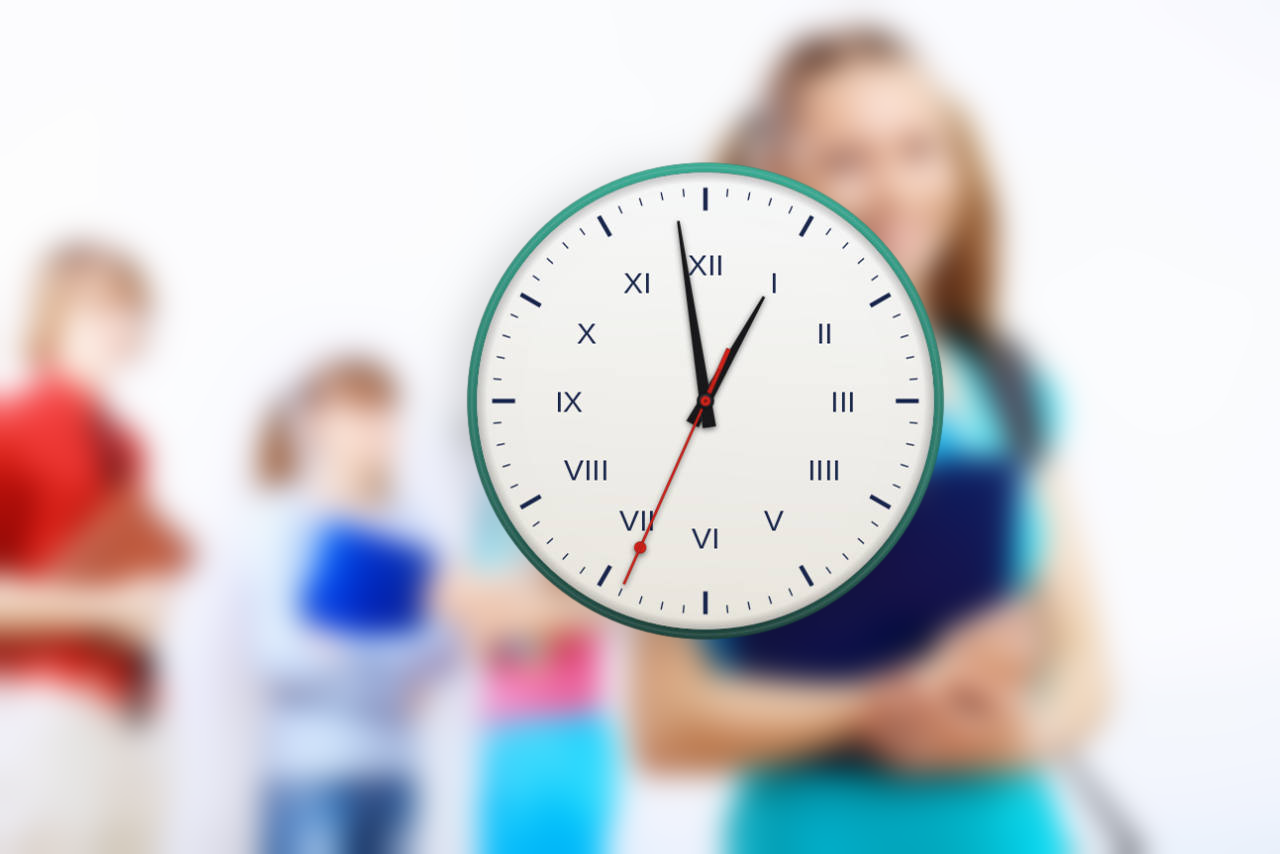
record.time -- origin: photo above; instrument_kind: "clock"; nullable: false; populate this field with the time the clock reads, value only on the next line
12:58:34
